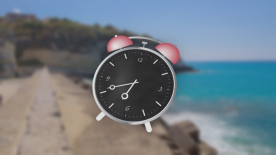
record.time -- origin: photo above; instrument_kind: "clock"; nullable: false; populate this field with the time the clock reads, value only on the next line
6:41
